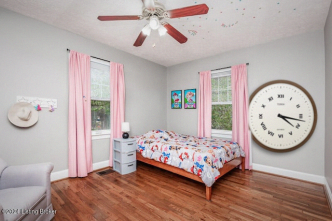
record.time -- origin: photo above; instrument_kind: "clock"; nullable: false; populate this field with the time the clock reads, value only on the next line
4:17
